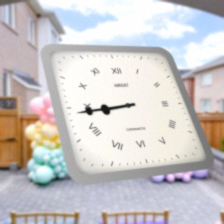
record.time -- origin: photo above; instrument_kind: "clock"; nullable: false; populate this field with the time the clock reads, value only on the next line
8:44
